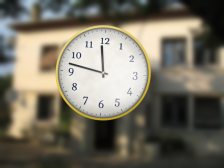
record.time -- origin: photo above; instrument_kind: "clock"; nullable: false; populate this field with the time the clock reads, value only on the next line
11:47
